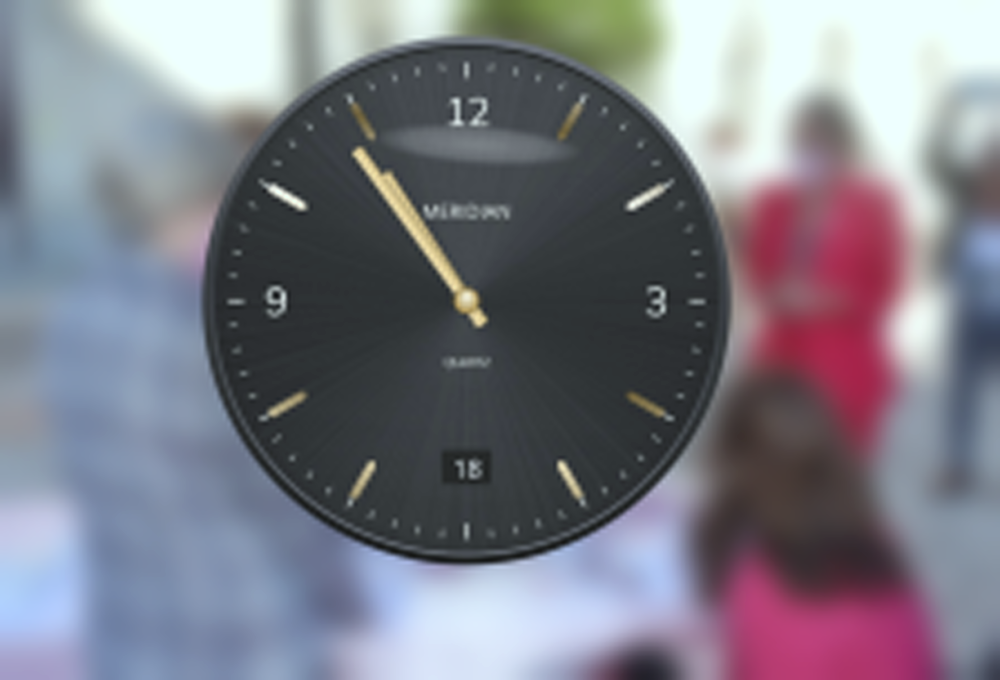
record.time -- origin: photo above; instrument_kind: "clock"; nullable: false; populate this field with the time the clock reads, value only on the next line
10:54
